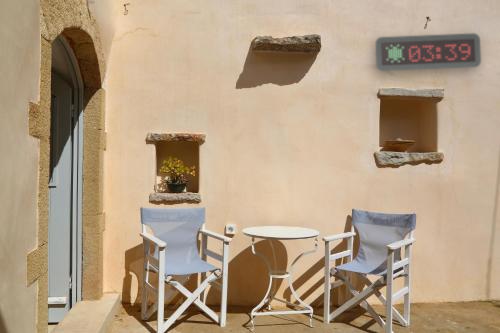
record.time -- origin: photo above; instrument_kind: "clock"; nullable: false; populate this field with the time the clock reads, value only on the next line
3:39
